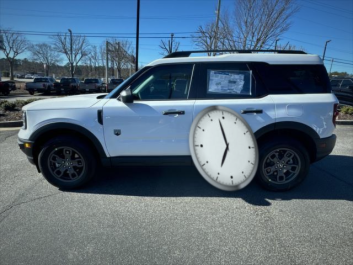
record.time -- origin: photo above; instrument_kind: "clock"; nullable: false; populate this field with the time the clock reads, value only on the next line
6:58
